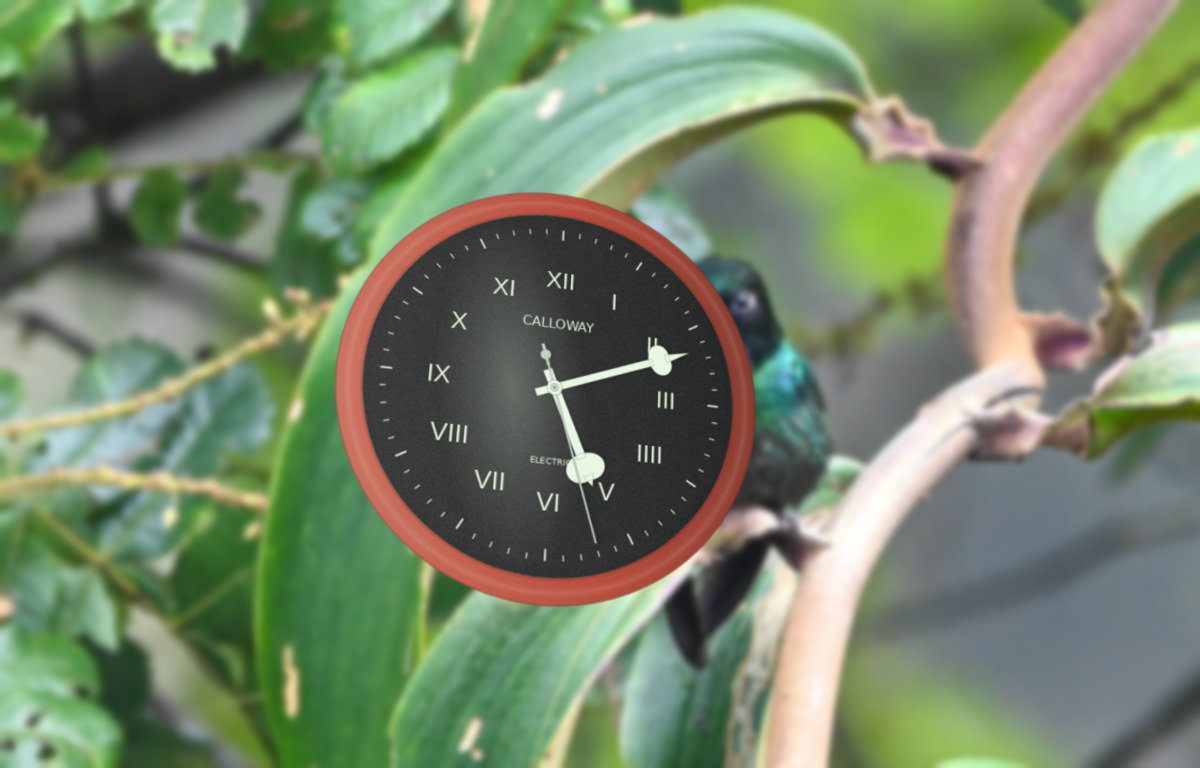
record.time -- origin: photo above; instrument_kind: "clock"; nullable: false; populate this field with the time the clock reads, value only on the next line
5:11:27
